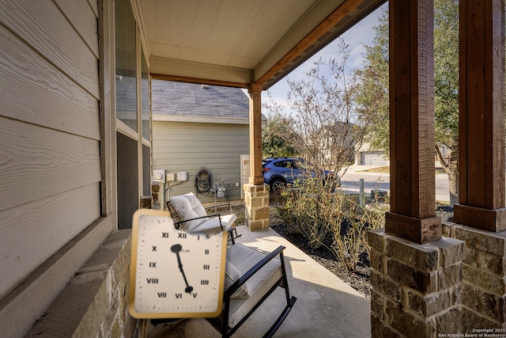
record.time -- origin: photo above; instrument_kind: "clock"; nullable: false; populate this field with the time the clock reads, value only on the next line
11:26
